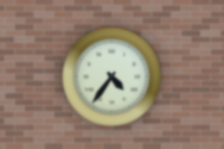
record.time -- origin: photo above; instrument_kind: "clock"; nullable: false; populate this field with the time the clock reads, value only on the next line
4:36
